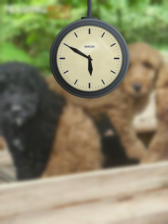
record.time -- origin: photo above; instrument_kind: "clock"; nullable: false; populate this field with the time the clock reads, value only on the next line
5:50
